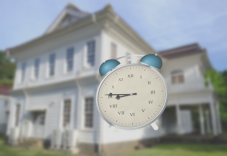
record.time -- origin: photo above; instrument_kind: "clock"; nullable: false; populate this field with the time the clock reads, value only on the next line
8:46
